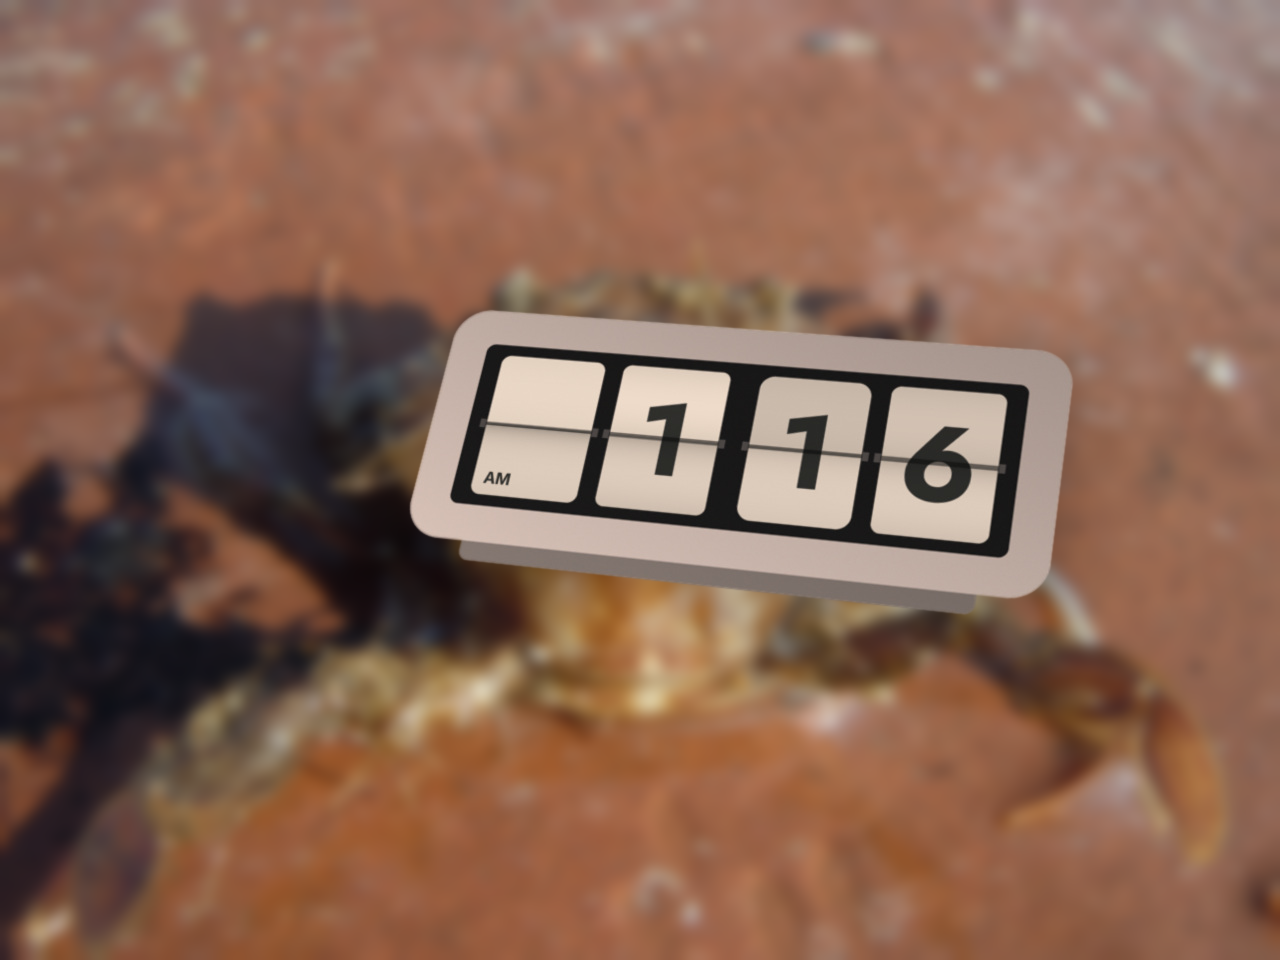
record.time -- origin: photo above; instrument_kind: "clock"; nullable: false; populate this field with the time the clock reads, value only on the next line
1:16
